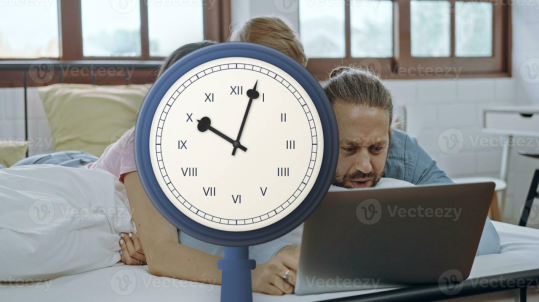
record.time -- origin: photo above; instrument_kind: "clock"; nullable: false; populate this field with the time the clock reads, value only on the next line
10:03
